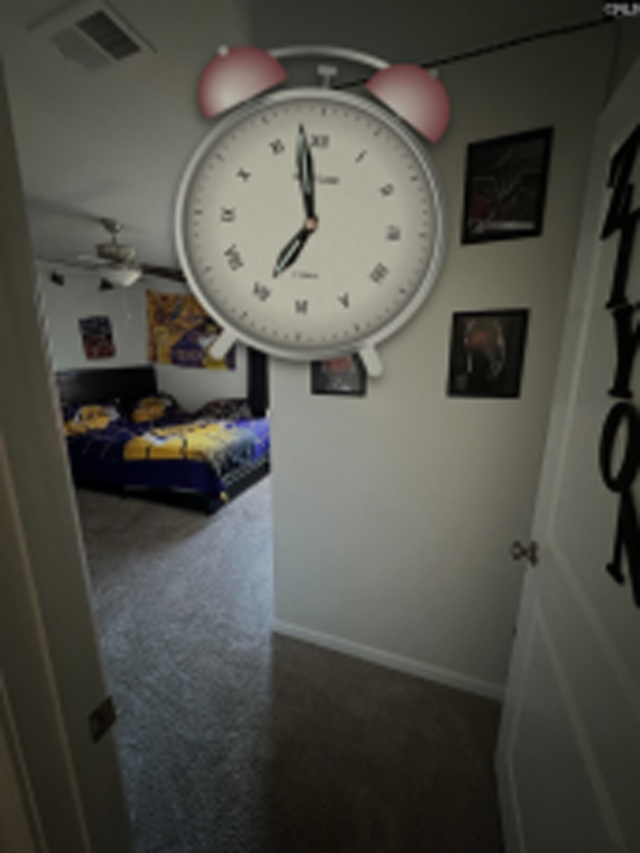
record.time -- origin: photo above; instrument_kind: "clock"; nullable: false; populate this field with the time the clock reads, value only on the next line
6:58
